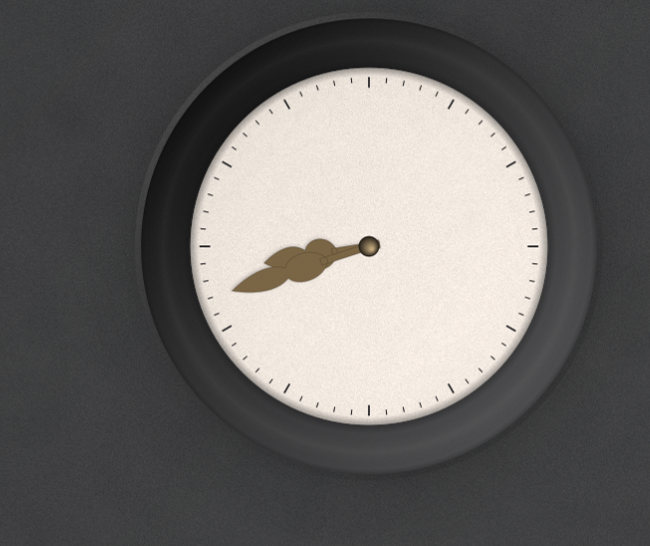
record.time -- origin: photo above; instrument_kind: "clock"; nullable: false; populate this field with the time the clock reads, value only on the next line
8:42
